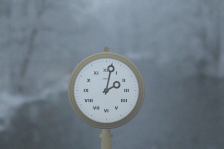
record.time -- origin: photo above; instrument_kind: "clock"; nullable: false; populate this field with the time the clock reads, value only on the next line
2:02
